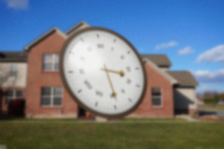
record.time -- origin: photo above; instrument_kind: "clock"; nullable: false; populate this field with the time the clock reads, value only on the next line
3:29
